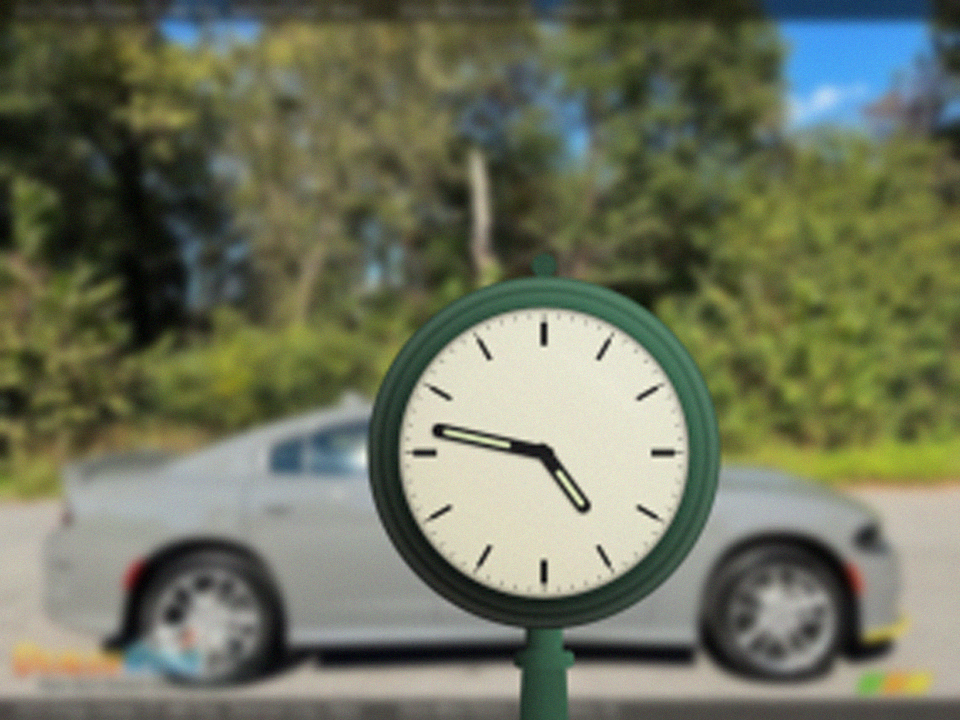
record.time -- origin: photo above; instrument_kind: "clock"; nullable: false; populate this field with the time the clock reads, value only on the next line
4:47
